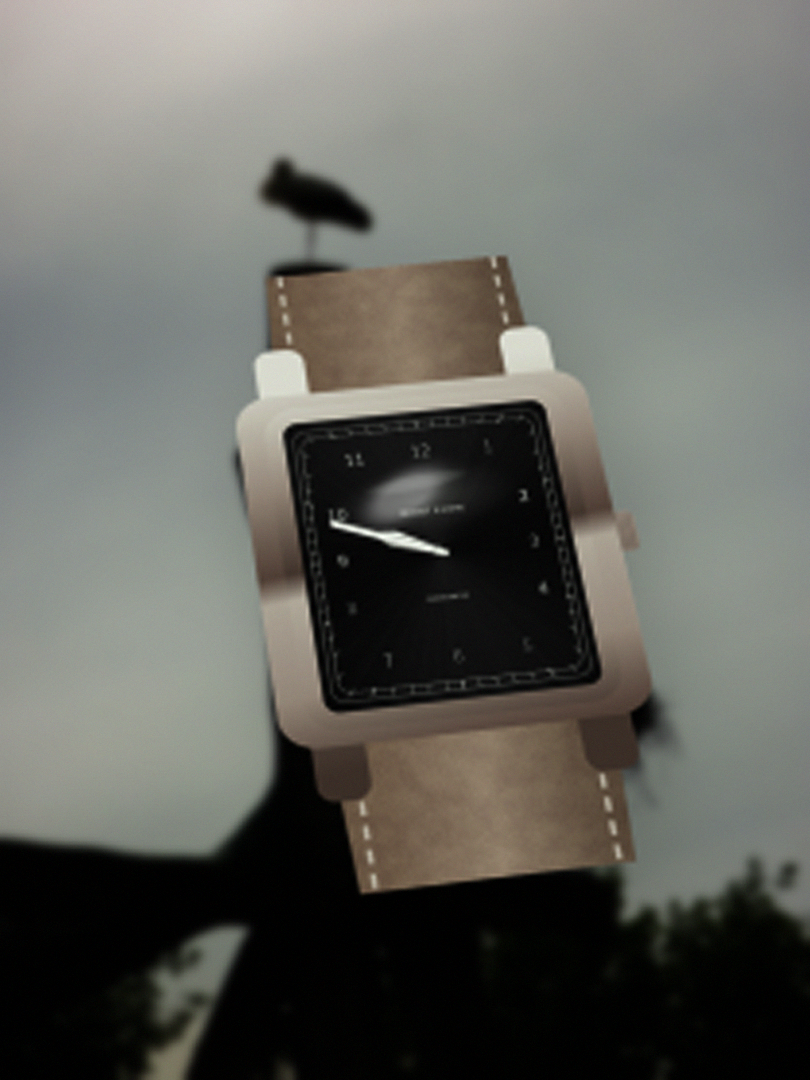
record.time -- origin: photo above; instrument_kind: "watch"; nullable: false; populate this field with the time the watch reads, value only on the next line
9:49
